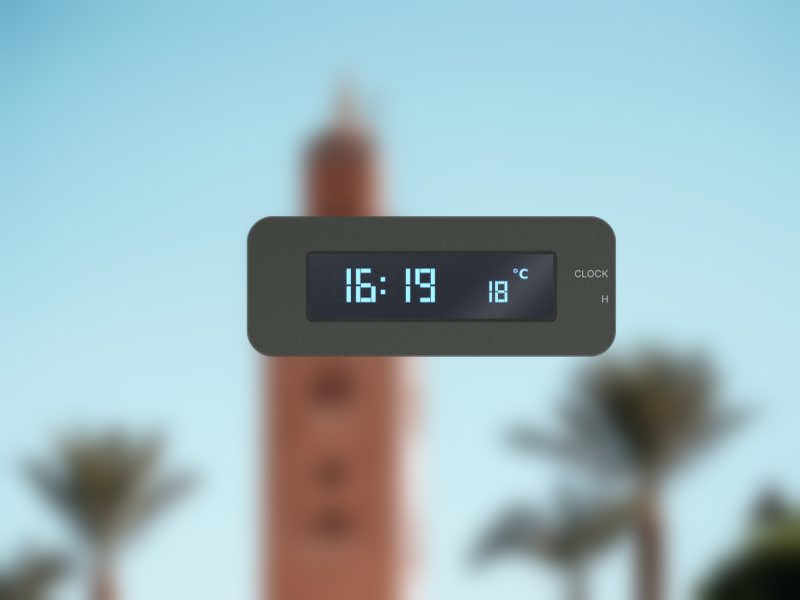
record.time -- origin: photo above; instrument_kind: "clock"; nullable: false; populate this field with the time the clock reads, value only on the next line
16:19
